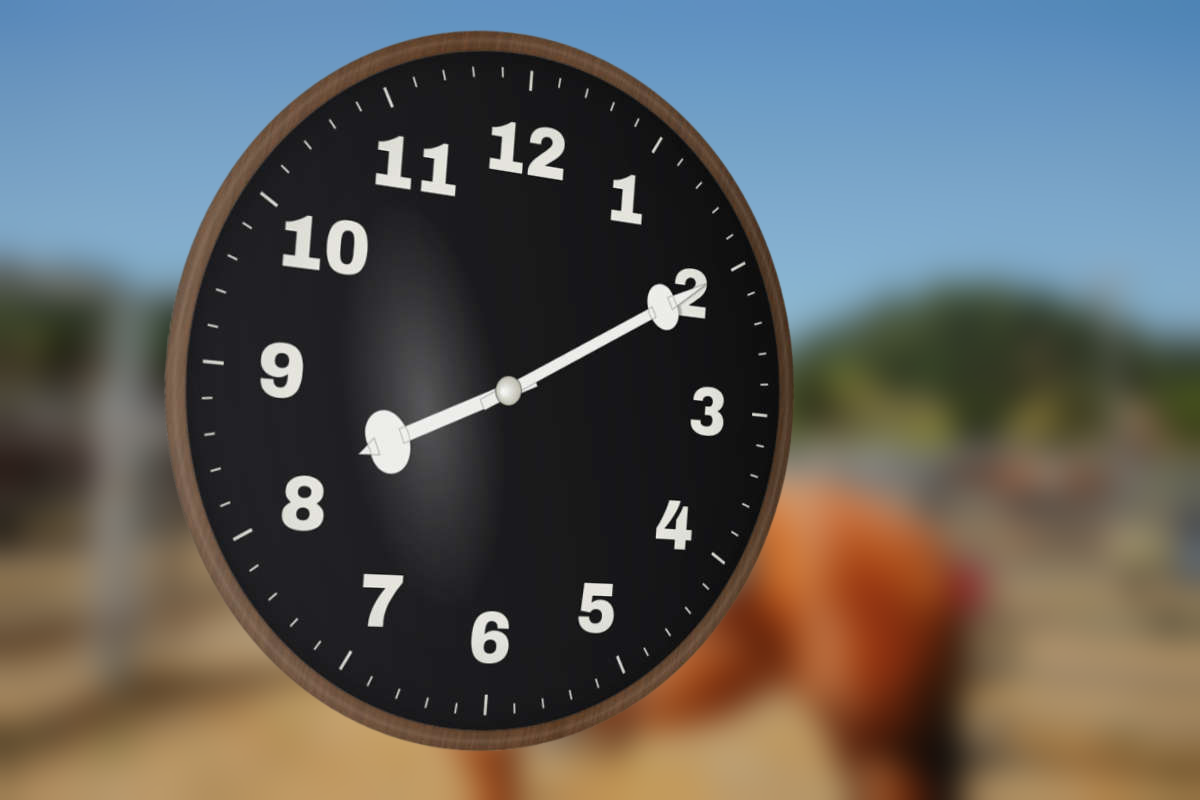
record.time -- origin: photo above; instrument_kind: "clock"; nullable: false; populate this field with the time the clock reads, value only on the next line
8:10
